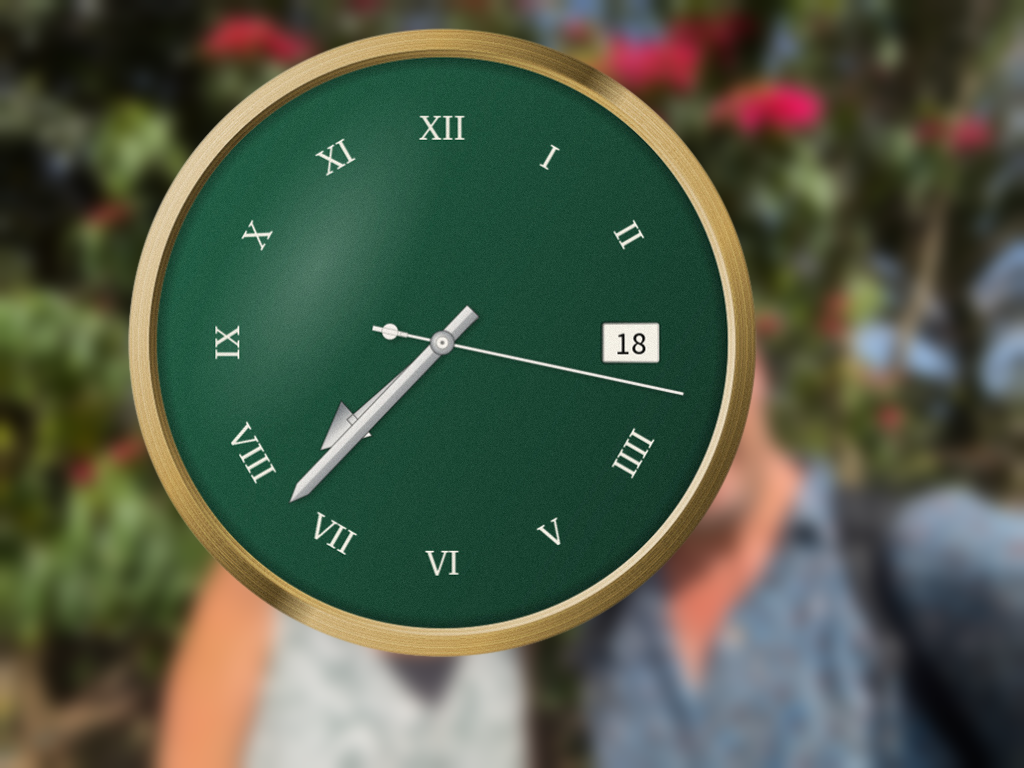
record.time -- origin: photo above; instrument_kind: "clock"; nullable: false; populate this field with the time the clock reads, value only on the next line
7:37:17
